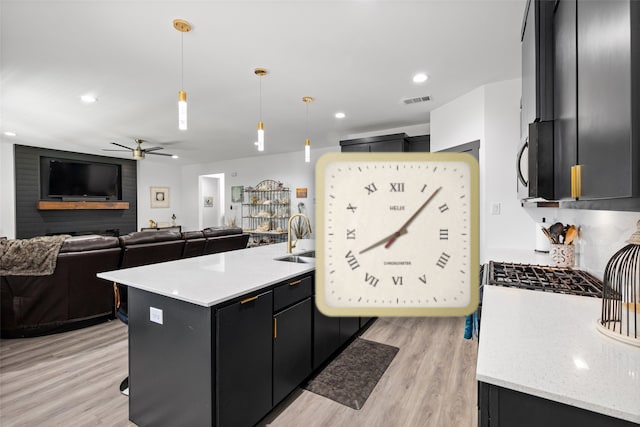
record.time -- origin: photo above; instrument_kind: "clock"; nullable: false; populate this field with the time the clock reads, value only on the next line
8:07:07
